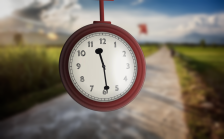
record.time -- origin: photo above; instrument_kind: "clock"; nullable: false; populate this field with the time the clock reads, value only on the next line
11:29
